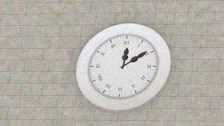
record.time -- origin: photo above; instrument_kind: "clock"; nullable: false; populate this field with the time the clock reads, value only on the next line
12:09
